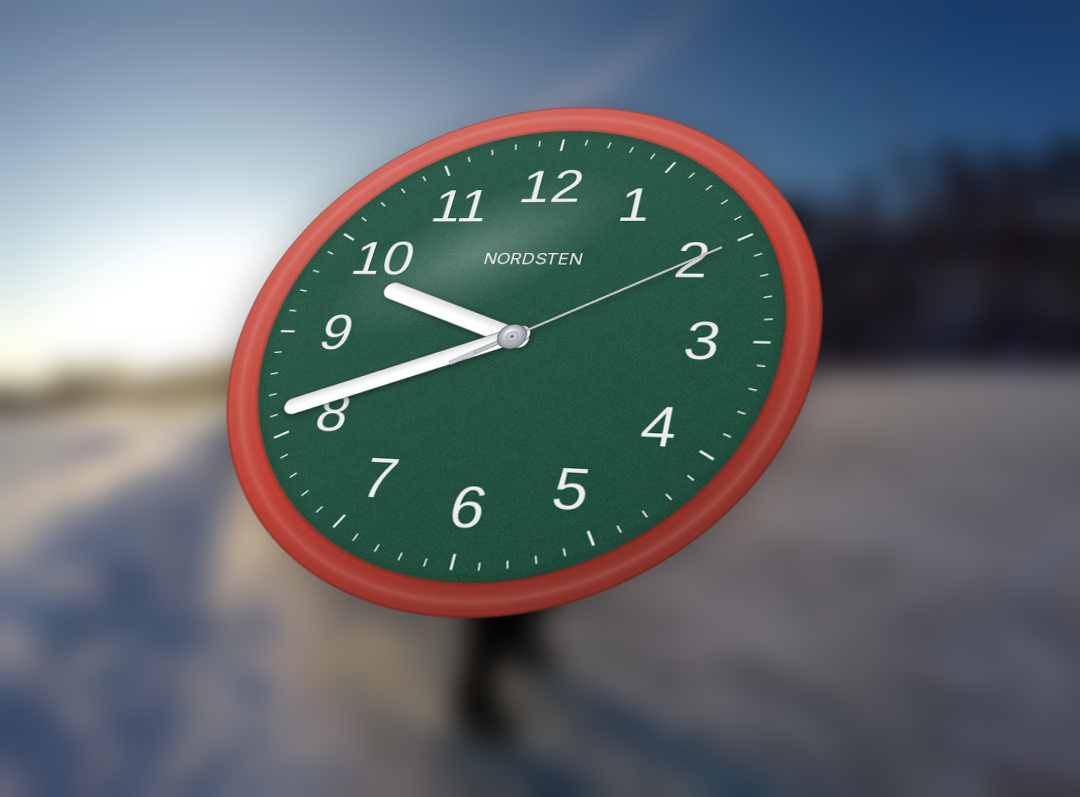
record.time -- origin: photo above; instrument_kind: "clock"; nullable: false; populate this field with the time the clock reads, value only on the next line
9:41:10
